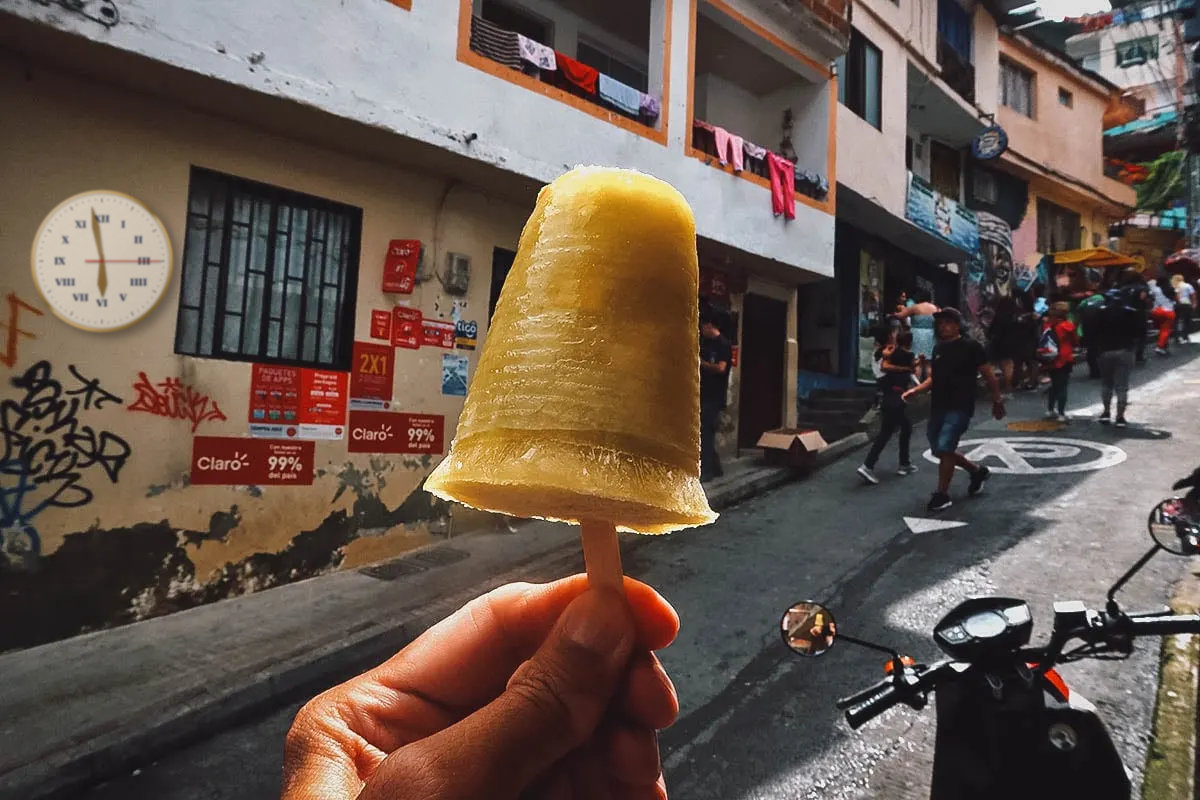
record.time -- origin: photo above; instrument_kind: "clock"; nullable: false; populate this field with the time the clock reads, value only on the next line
5:58:15
